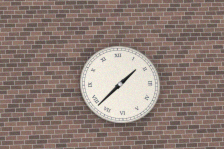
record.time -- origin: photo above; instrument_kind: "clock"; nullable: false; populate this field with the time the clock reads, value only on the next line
1:38
